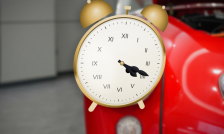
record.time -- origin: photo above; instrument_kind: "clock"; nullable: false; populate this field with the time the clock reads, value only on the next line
4:19
